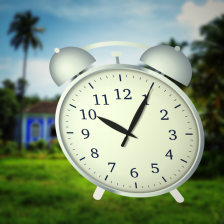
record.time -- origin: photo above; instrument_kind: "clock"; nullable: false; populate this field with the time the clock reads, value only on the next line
10:05:05
